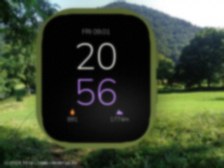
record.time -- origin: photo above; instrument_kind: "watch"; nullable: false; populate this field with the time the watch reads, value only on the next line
20:56
